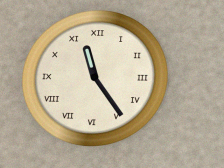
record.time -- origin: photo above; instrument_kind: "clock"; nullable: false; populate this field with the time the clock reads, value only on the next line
11:24
